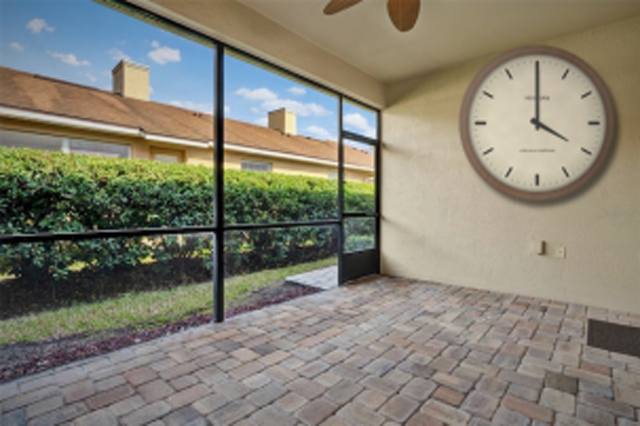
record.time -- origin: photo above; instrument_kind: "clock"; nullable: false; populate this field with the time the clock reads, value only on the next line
4:00
